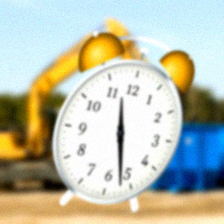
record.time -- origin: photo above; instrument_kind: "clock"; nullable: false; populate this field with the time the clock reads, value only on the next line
11:27
